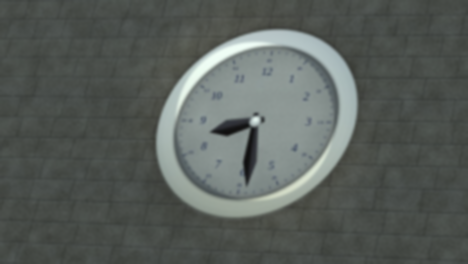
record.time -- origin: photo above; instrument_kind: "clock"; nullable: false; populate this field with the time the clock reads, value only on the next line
8:29
